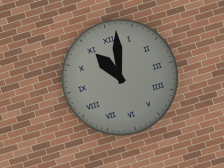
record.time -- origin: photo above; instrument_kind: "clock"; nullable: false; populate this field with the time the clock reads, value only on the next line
11:02
